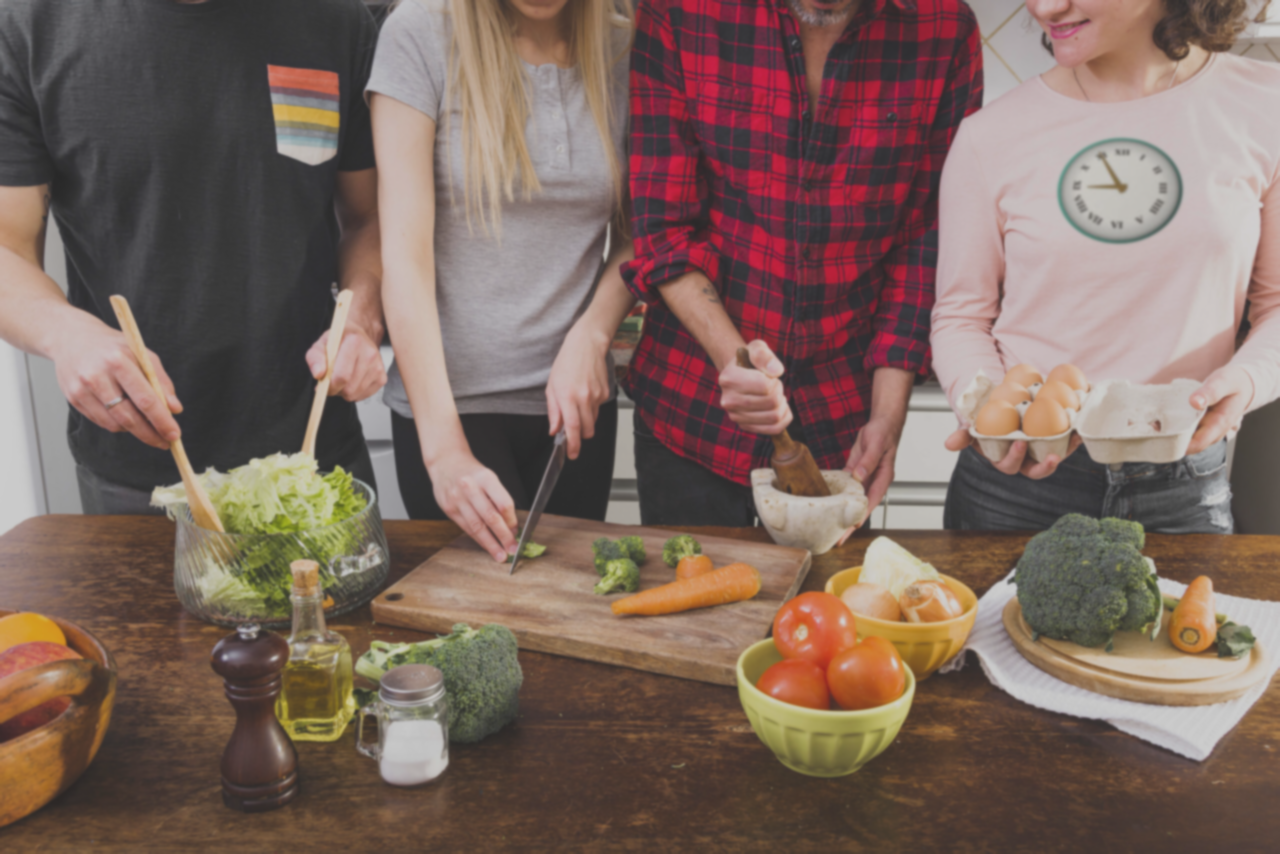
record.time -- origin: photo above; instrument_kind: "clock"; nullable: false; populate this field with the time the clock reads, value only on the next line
8:55
